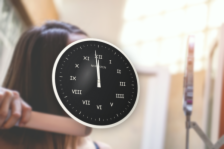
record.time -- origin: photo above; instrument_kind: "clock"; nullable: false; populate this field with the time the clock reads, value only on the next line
11:59
